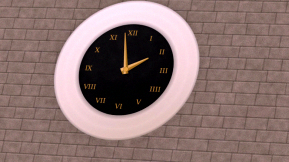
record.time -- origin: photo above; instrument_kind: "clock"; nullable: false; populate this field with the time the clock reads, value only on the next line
1:58
